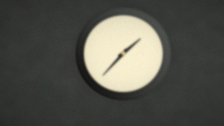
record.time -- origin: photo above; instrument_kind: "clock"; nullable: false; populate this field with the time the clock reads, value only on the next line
1:37
